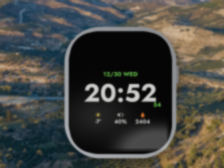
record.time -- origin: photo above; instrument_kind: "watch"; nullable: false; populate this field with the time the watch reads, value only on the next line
20:52
